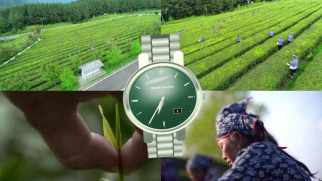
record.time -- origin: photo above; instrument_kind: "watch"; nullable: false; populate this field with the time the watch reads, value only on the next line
6:35
